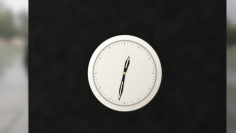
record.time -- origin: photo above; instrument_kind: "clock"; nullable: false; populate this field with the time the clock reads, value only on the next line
12:32
